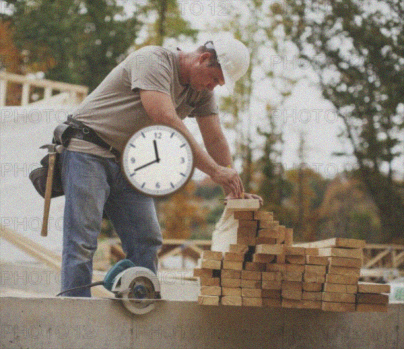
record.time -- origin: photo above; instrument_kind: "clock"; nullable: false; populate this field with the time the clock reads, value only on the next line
11:41
